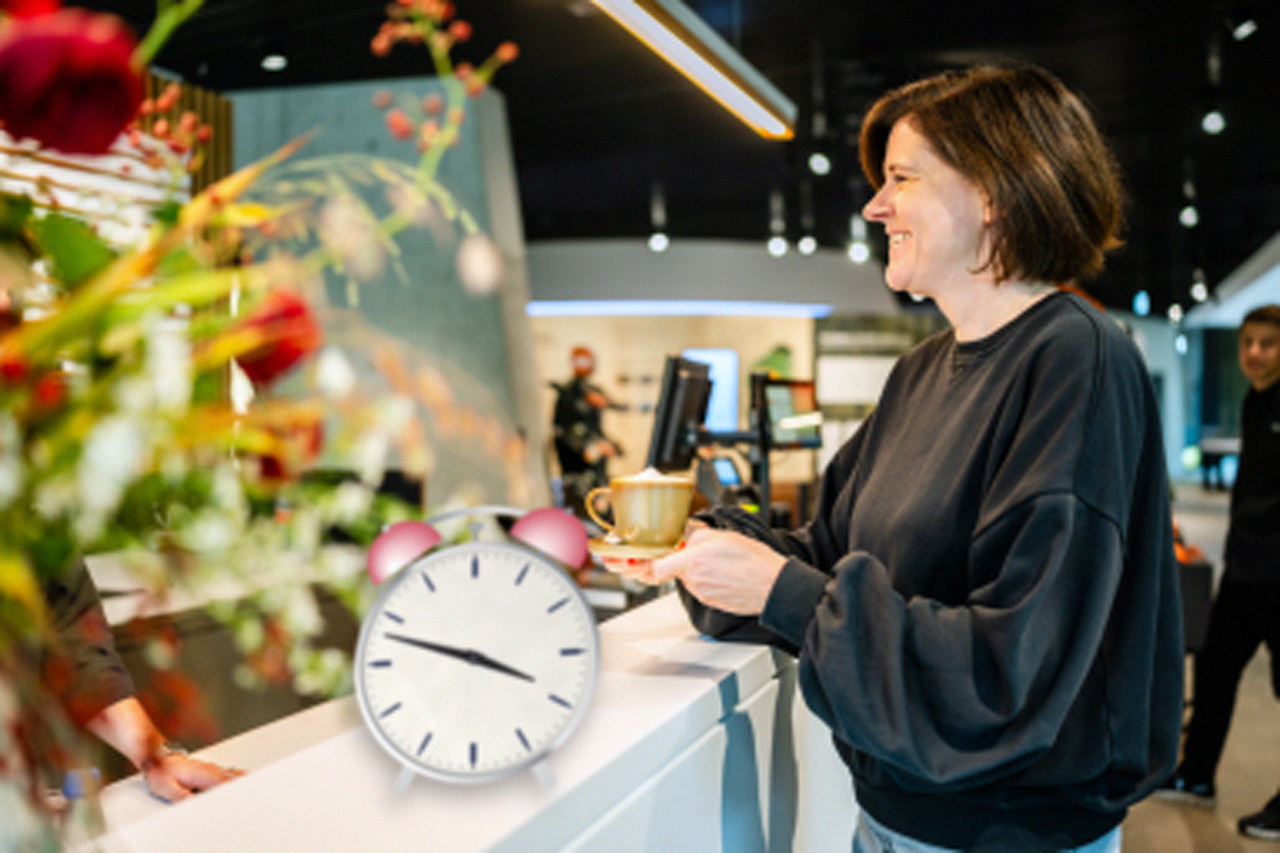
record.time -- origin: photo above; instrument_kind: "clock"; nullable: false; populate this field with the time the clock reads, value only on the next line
3:48
